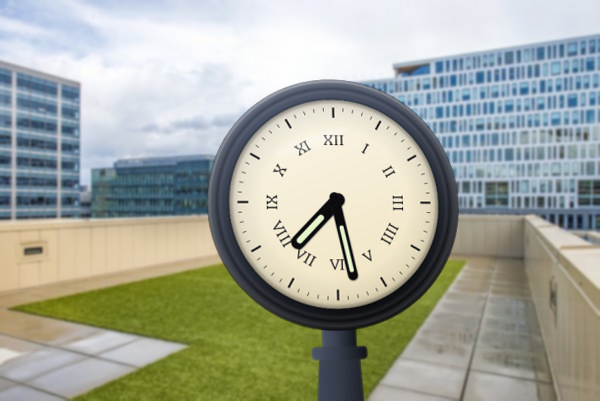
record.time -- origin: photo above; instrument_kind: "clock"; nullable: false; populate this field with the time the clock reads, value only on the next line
7:28
